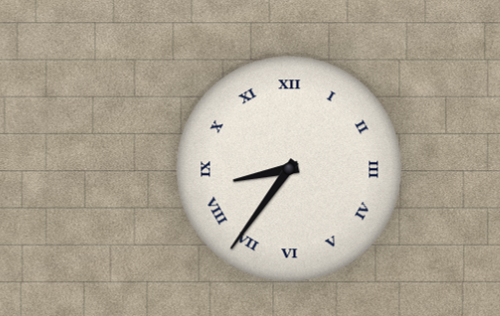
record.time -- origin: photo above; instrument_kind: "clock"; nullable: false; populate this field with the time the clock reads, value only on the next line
8:36
